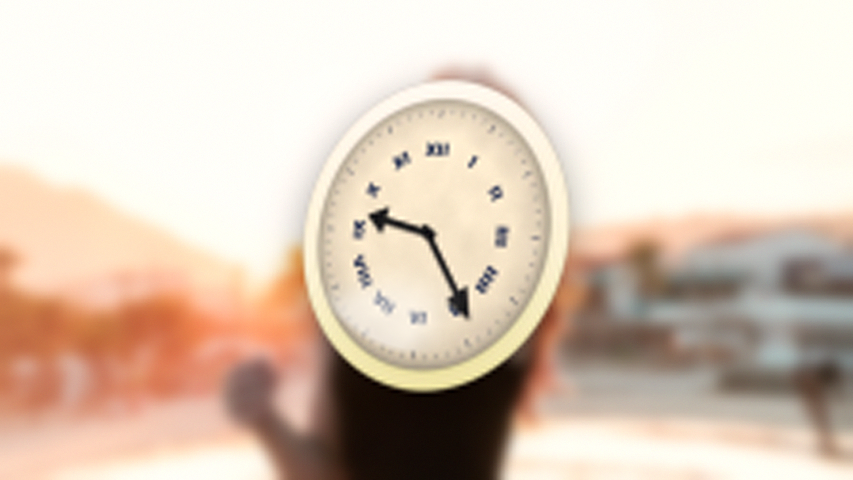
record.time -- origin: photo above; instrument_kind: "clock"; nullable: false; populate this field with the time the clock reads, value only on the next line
9:24
